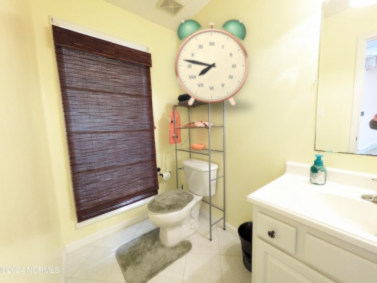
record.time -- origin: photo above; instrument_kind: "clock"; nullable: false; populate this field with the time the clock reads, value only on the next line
7:47
